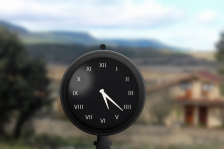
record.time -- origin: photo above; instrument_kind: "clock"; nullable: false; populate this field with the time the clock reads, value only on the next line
5:22
